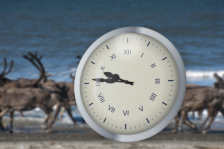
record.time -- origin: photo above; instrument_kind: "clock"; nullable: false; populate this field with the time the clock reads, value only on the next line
9:46
